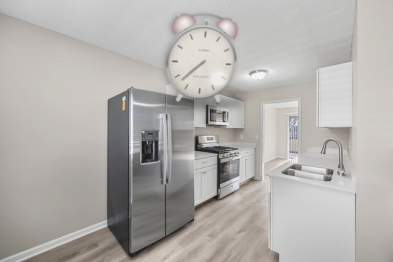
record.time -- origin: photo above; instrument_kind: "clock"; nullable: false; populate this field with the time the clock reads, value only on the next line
7:38
